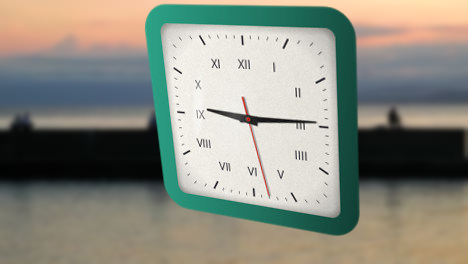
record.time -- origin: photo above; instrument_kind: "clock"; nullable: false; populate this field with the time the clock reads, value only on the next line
9:14:28
